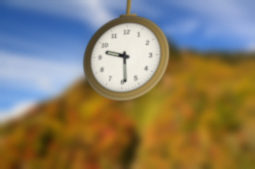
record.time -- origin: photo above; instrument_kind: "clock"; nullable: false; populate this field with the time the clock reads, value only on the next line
9:29
